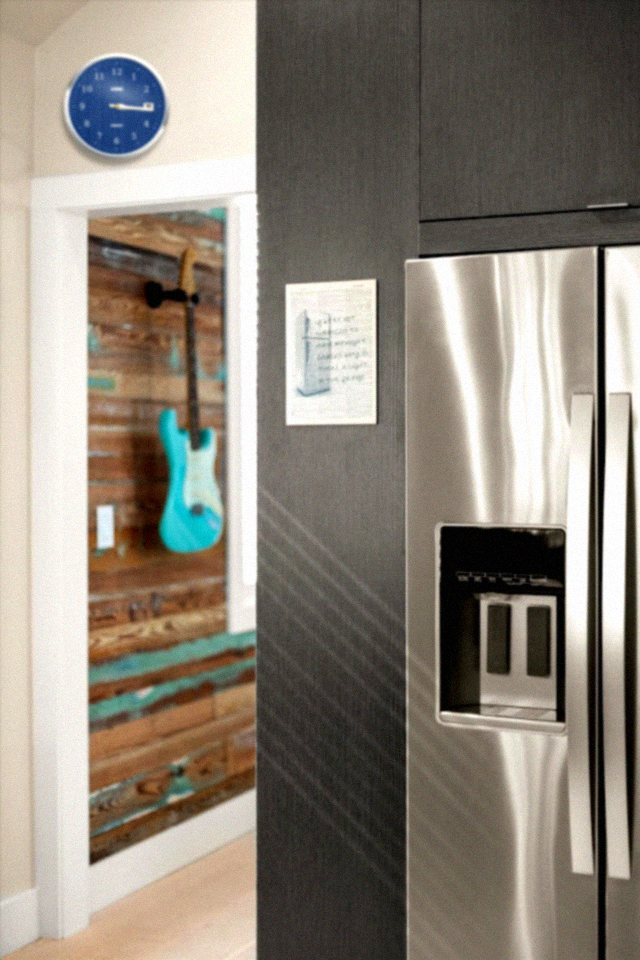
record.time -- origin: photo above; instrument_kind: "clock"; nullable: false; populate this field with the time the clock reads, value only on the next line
3:16
